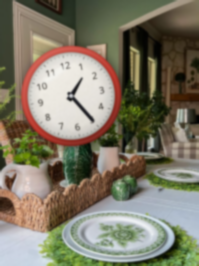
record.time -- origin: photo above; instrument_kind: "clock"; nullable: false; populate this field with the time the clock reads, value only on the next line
1:25
